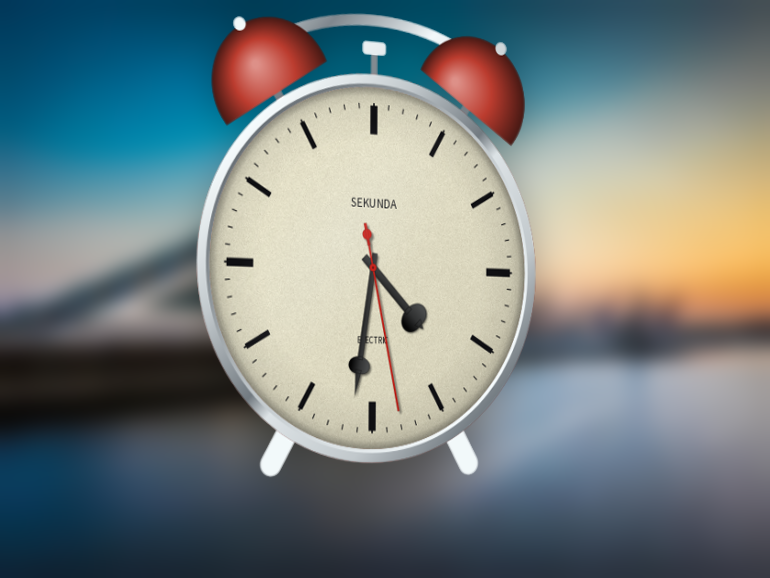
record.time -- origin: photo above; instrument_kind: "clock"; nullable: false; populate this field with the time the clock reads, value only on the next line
4:31:28
